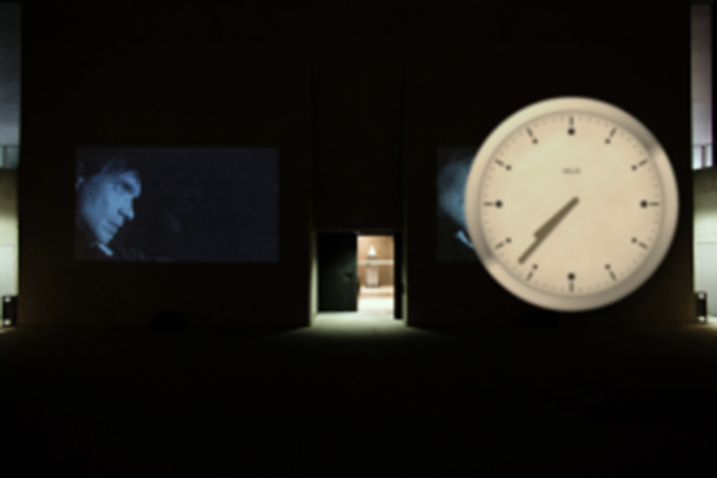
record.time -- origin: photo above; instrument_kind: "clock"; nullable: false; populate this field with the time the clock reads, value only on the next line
7:37
